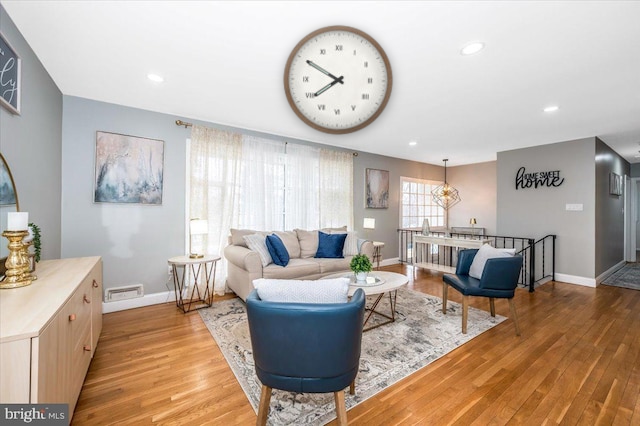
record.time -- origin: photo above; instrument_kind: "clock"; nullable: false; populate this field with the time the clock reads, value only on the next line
7:50
